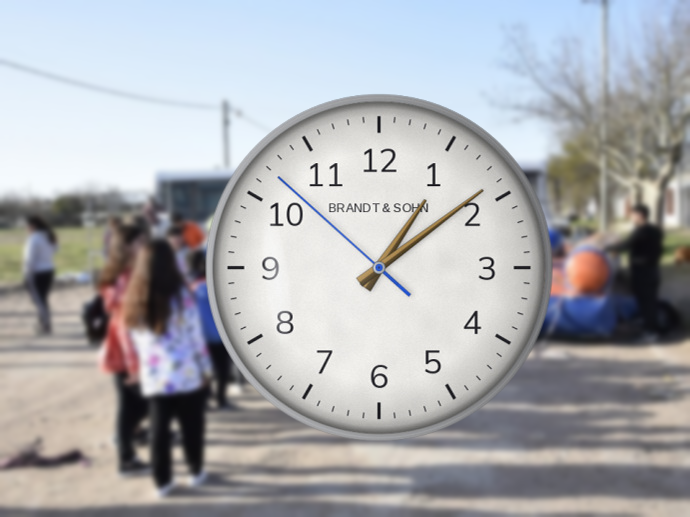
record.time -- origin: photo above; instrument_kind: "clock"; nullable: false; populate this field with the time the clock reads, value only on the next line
1:08:52
